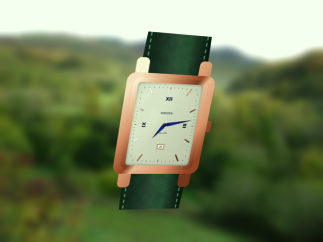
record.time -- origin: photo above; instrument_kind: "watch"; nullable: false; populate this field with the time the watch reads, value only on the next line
7:13
